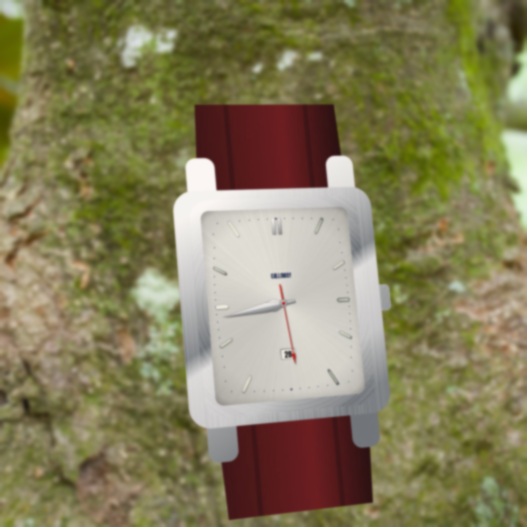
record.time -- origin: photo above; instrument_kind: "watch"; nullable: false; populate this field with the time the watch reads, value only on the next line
8:43:29
